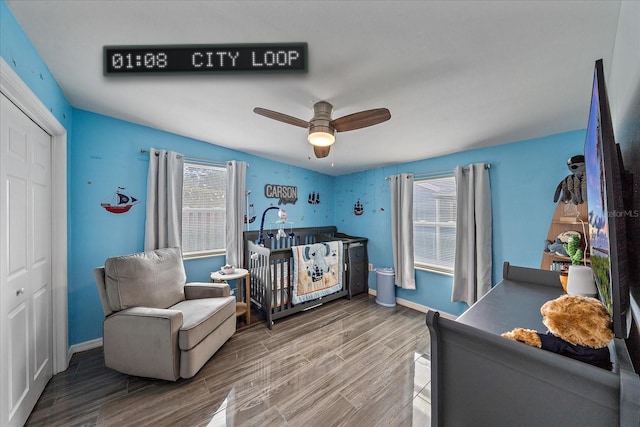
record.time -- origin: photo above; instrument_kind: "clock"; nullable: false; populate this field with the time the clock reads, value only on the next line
1:08
